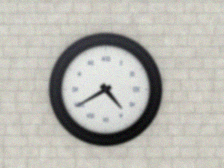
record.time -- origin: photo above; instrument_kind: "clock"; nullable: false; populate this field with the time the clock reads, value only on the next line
4:40
